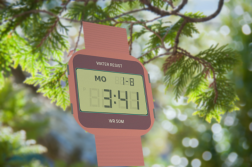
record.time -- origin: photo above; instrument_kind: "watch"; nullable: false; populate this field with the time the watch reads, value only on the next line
3:41
